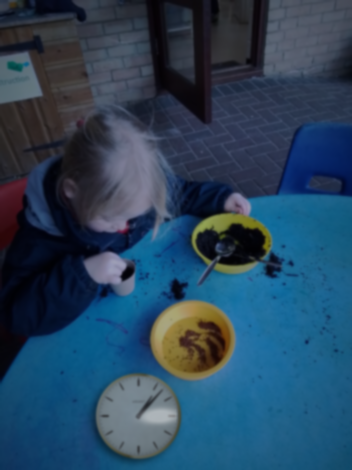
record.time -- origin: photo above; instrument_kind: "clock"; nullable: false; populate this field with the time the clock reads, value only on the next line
1:07
